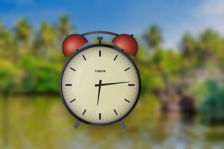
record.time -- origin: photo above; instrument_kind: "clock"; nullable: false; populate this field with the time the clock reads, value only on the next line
6:14
